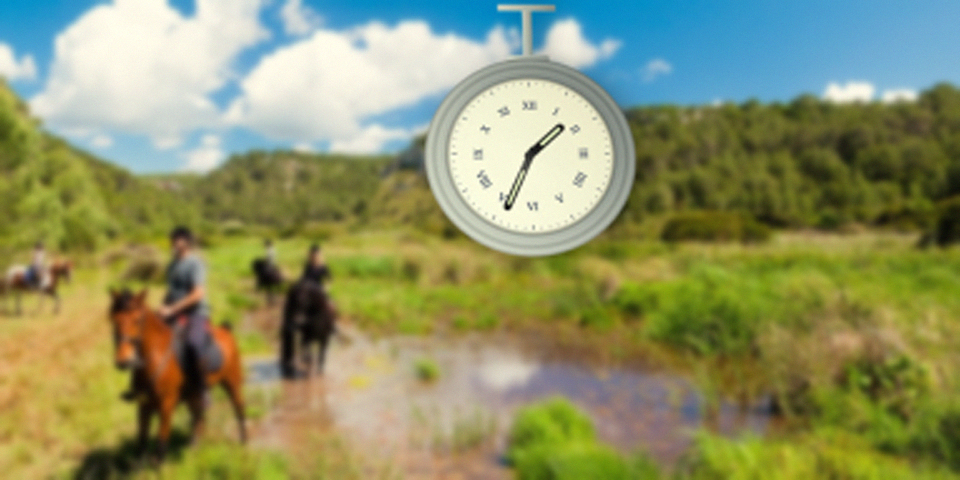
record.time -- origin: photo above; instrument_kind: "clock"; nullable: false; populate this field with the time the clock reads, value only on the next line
1:34
